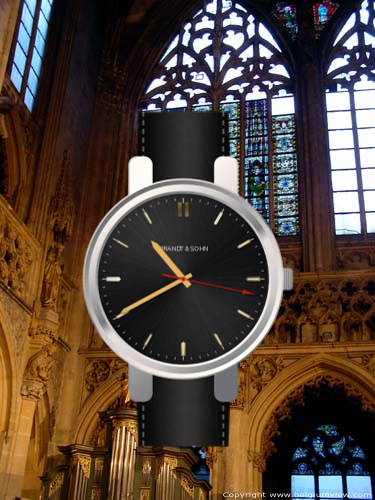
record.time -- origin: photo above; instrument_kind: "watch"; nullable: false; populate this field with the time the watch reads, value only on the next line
10:40:17
